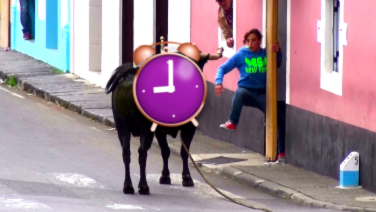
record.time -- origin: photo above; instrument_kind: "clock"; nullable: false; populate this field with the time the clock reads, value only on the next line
9:01
